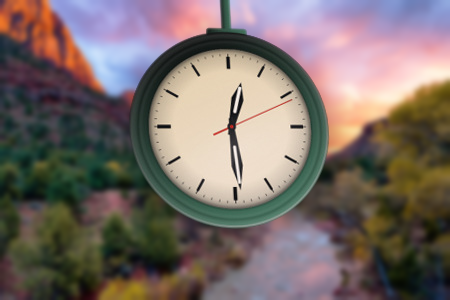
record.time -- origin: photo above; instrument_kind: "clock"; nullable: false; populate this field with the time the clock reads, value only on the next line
12:29:11
